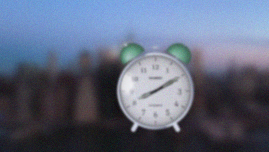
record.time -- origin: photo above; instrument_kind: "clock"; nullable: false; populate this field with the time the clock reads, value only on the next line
8:10
